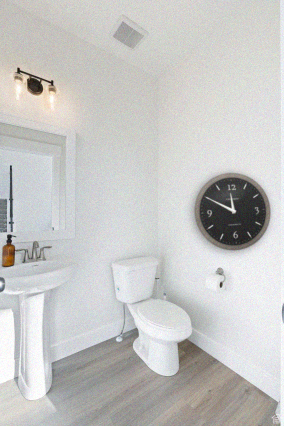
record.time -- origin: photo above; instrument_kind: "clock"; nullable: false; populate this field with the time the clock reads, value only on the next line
11:50
